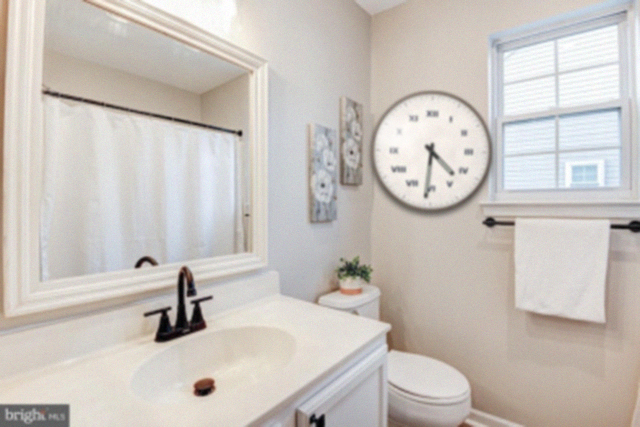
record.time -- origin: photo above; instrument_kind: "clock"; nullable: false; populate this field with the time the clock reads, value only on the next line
4:31
